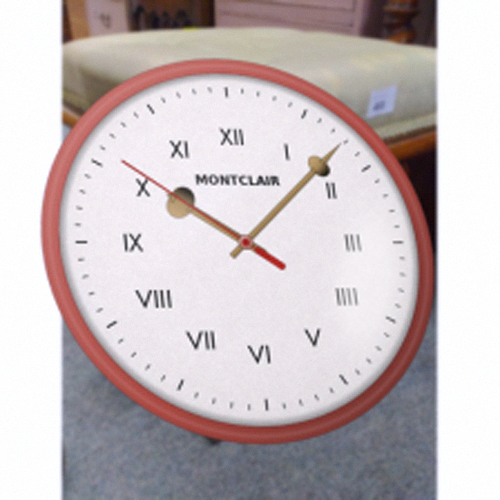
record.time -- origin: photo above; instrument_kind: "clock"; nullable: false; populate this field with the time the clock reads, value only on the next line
10:07:51
